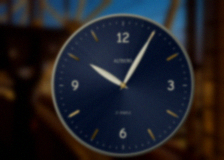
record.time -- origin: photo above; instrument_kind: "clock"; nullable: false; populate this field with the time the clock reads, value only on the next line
10:05
